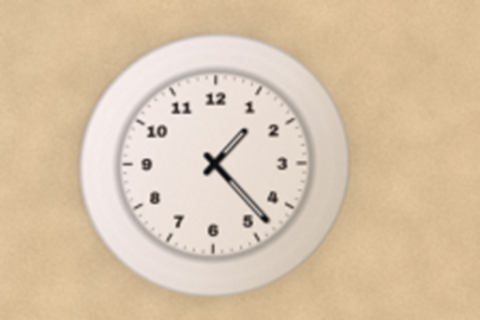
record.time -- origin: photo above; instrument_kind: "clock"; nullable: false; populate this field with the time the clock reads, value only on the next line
1:23
